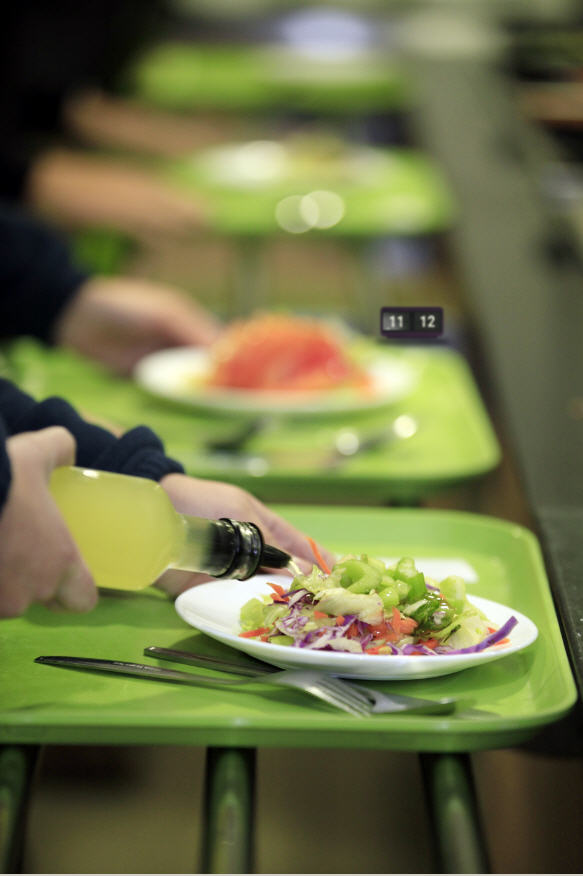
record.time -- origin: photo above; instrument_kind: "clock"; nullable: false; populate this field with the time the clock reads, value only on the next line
11:12
